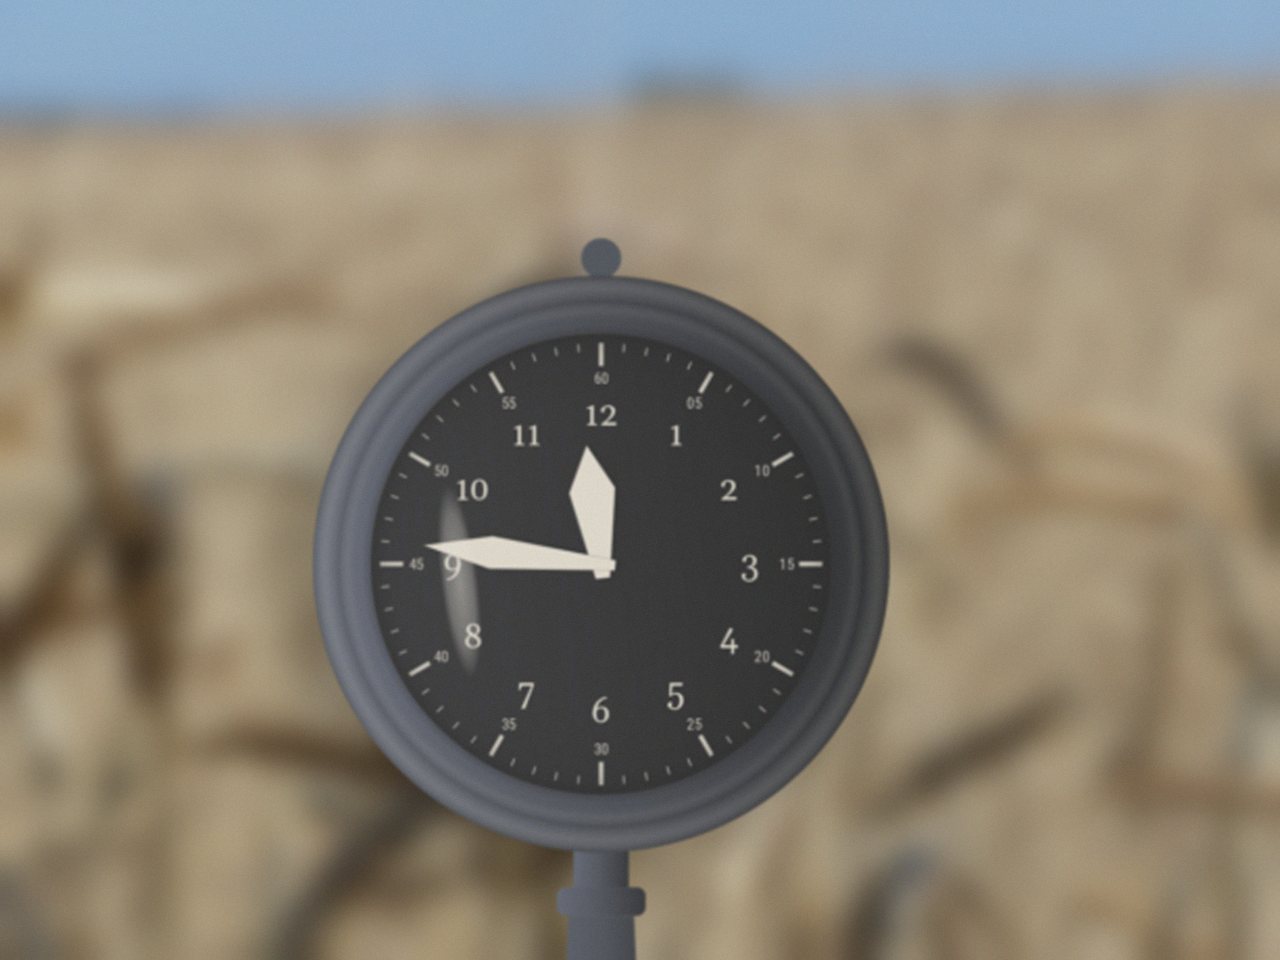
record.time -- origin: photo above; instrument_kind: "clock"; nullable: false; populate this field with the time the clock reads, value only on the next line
11:46
